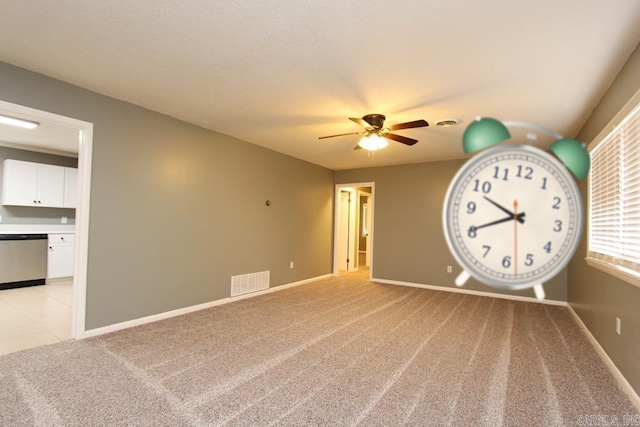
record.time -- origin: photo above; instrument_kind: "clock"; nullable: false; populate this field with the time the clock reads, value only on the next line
9:40:28
